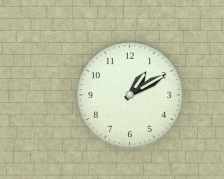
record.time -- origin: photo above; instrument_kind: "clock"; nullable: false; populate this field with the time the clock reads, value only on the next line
1:10
